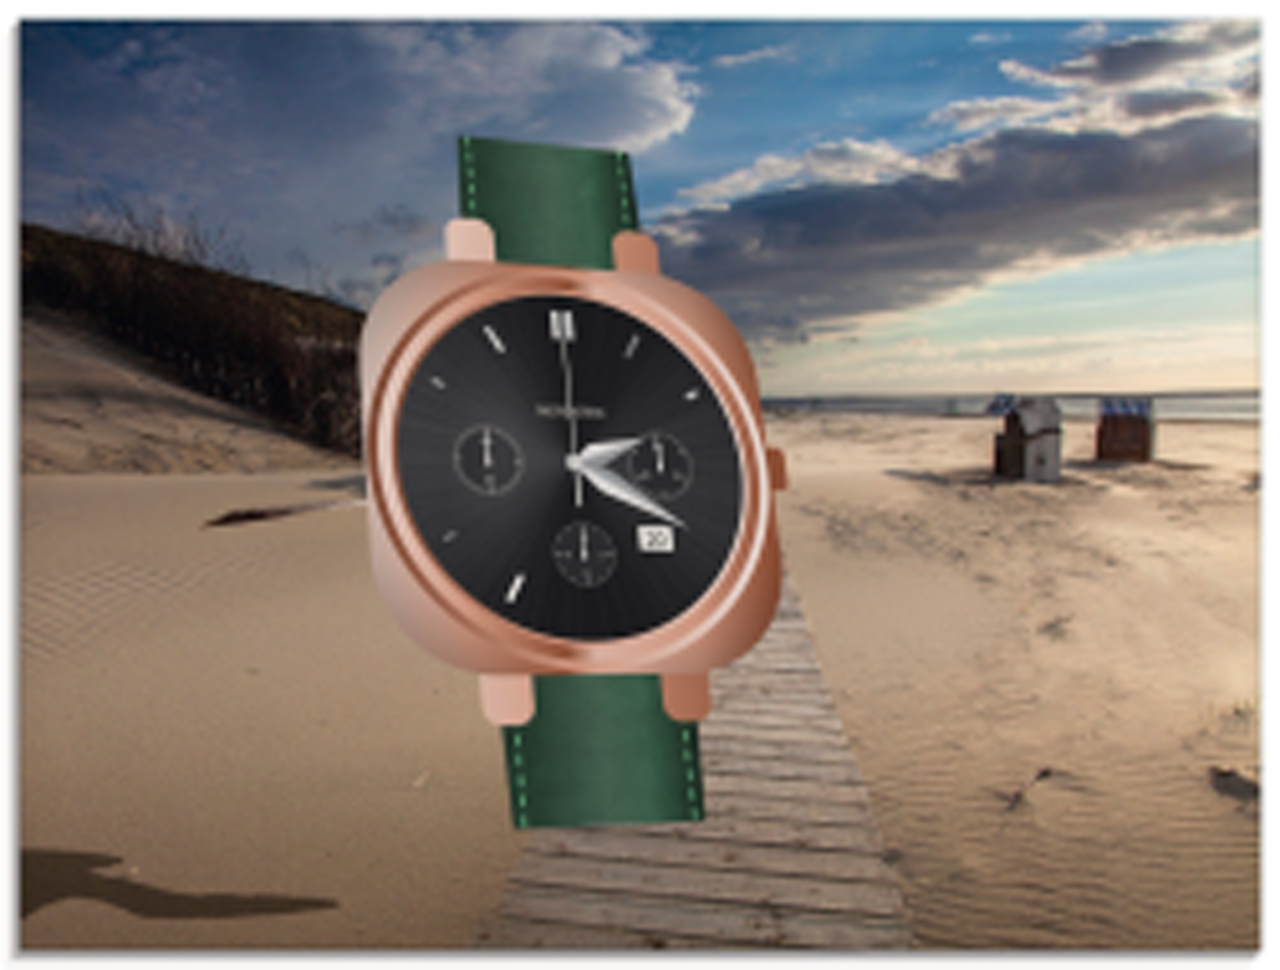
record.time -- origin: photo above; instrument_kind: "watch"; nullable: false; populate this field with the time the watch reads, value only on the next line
2:20
